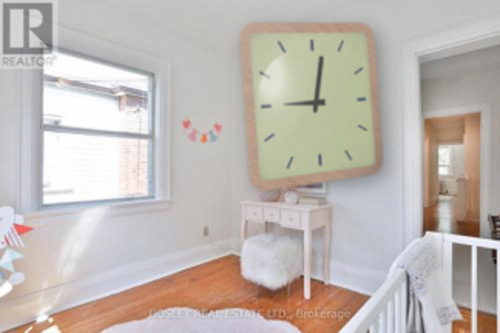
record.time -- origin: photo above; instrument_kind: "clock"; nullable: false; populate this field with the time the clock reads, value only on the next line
9:02
